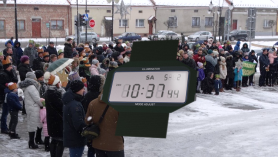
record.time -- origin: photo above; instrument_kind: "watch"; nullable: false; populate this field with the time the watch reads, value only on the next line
10:37:44
